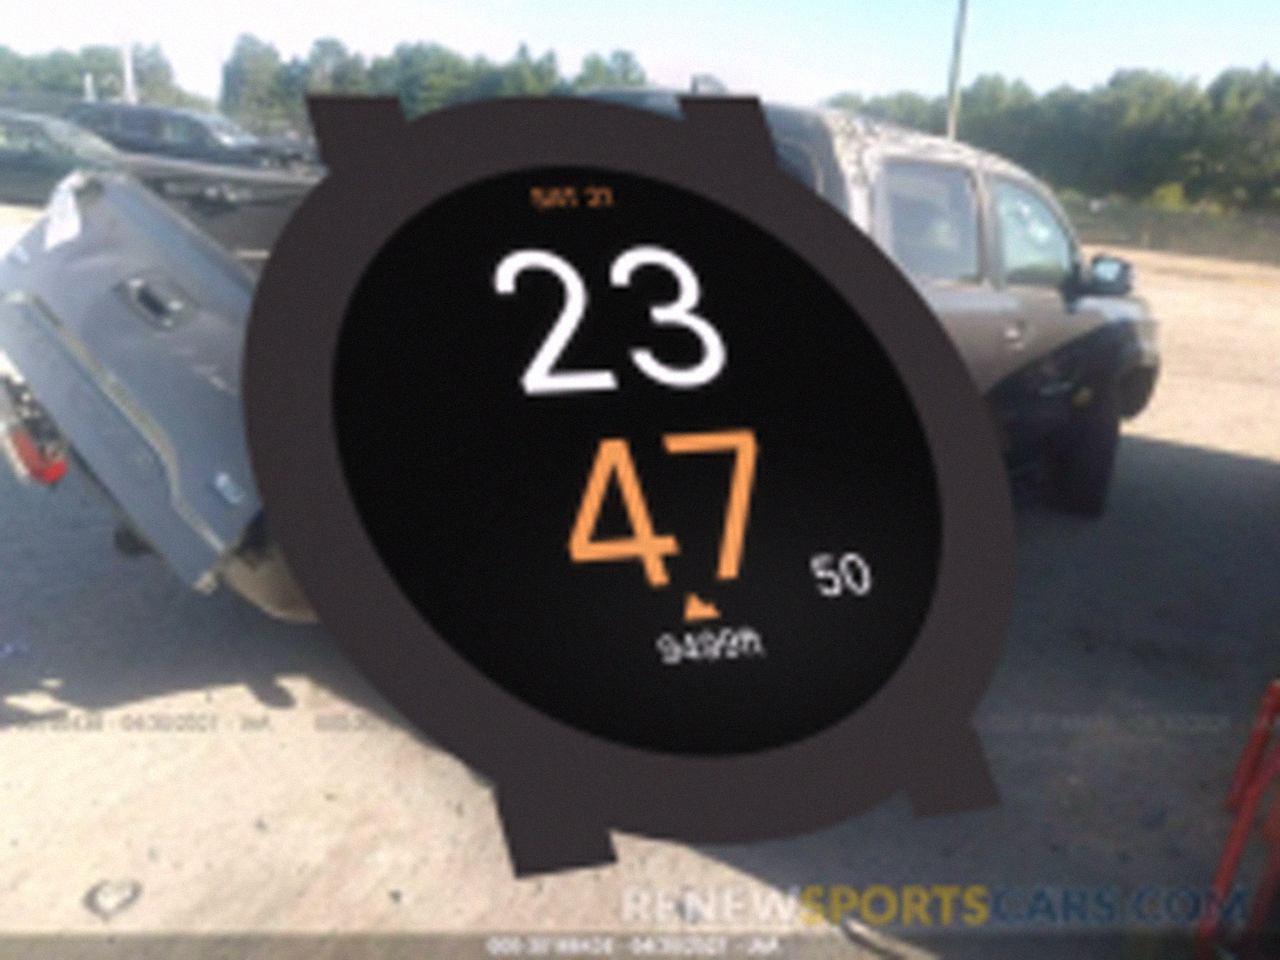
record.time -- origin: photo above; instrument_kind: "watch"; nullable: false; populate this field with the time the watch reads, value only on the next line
23:47:50
